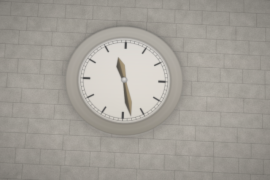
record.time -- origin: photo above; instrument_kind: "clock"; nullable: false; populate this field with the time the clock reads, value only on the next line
11:28
